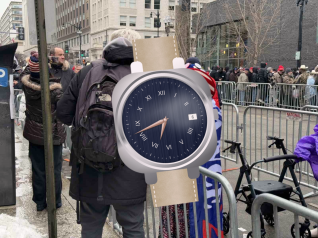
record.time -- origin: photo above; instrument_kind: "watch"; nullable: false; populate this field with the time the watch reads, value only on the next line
6:42
